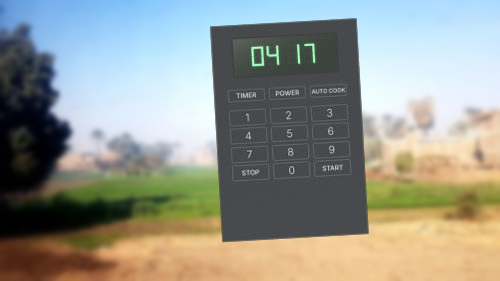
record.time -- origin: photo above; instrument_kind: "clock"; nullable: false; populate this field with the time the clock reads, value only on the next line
4:17
